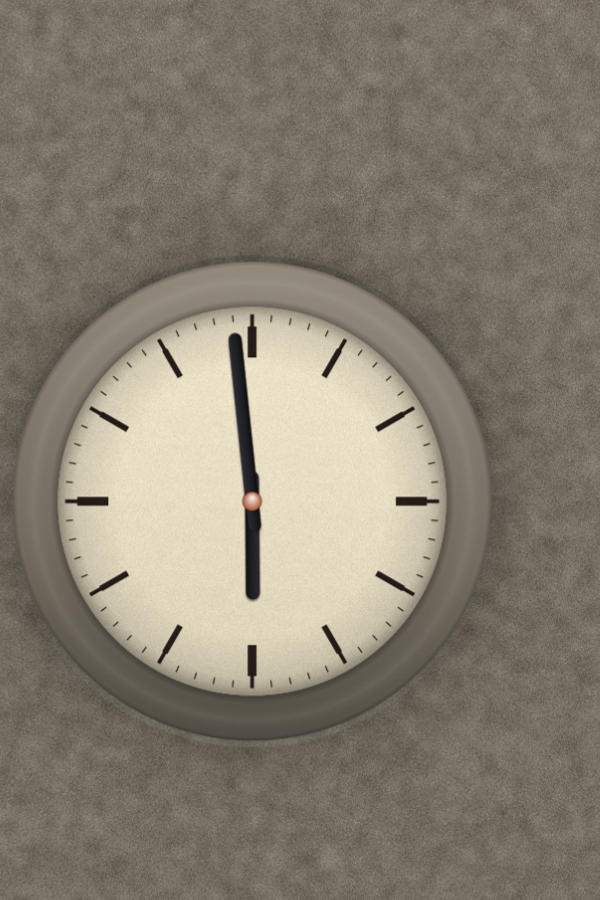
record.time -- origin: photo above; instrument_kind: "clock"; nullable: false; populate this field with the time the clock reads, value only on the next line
5:59
